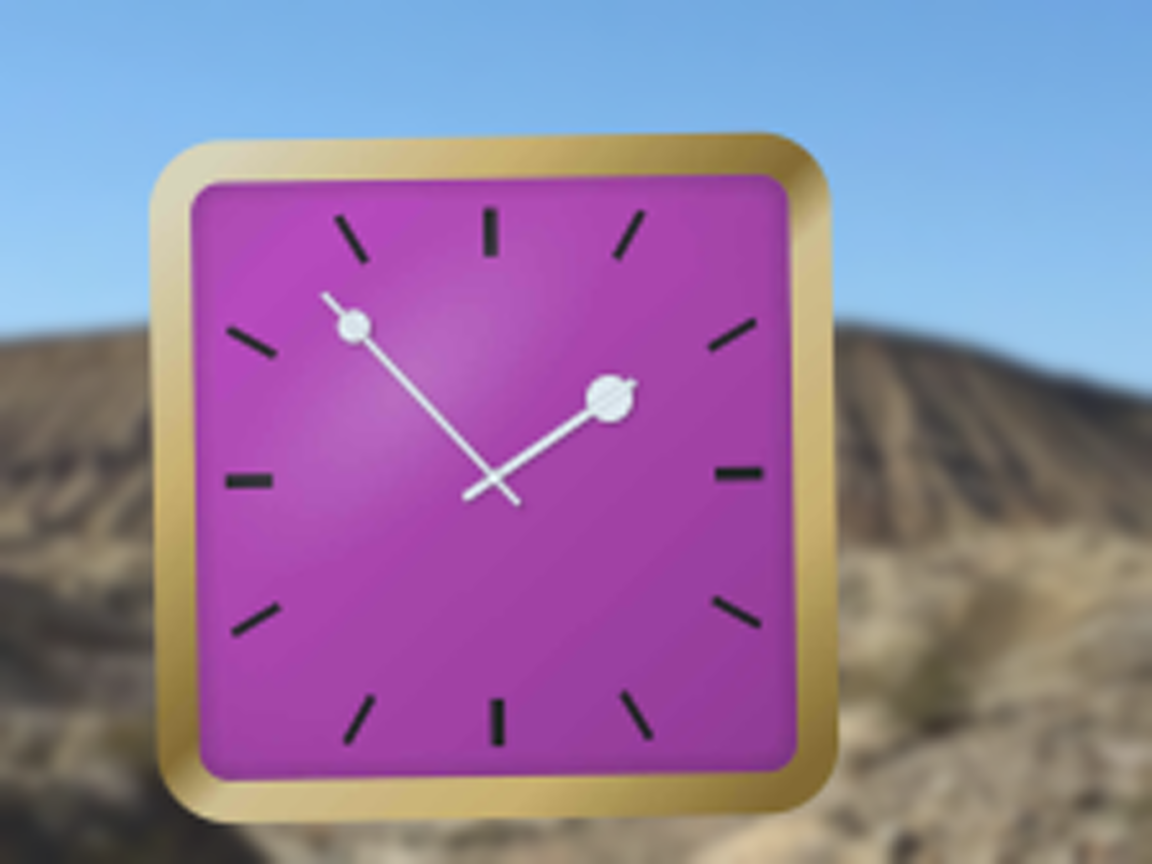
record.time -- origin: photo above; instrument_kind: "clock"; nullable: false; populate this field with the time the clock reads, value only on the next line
1:53
